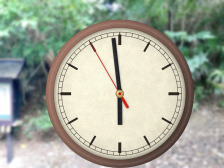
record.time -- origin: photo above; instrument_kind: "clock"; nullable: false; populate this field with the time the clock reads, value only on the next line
5:58:55
